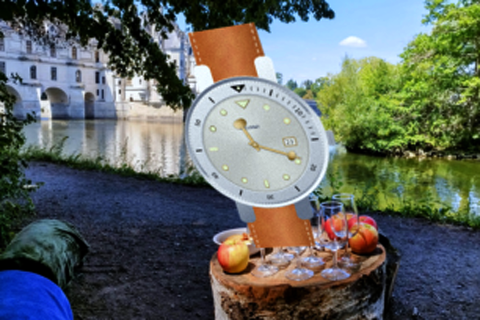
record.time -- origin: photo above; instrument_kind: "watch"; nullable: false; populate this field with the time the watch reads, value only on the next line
11:19
